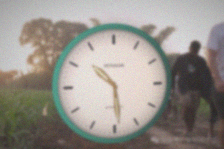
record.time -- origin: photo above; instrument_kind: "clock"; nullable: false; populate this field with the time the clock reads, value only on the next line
10:29
